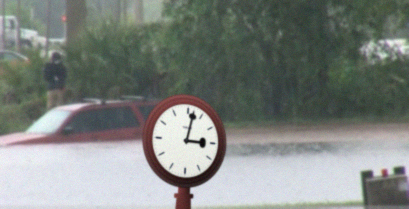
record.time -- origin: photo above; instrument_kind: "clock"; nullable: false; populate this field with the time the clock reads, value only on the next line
3:02
